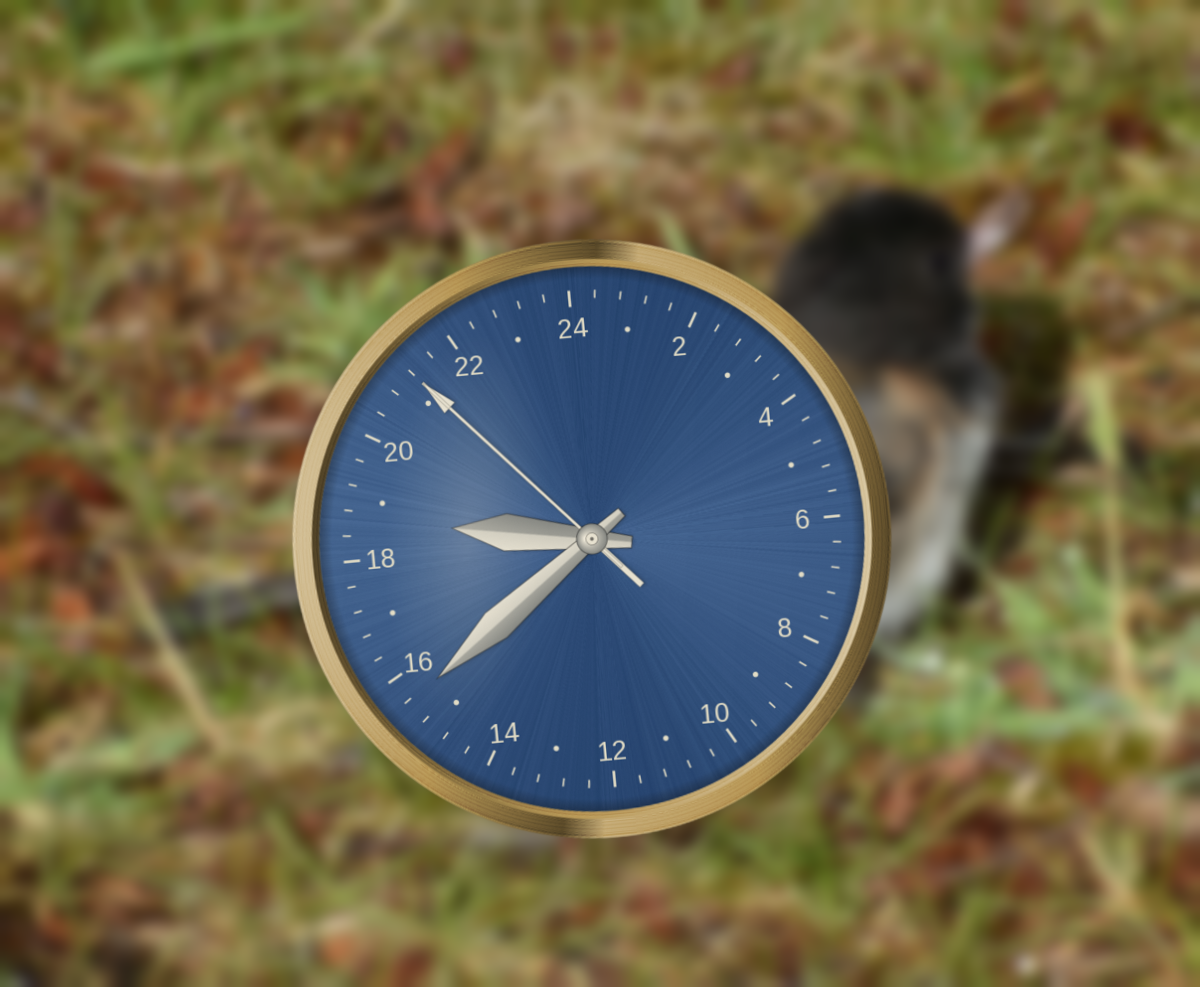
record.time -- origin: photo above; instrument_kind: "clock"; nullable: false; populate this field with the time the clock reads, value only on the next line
18:38:53
